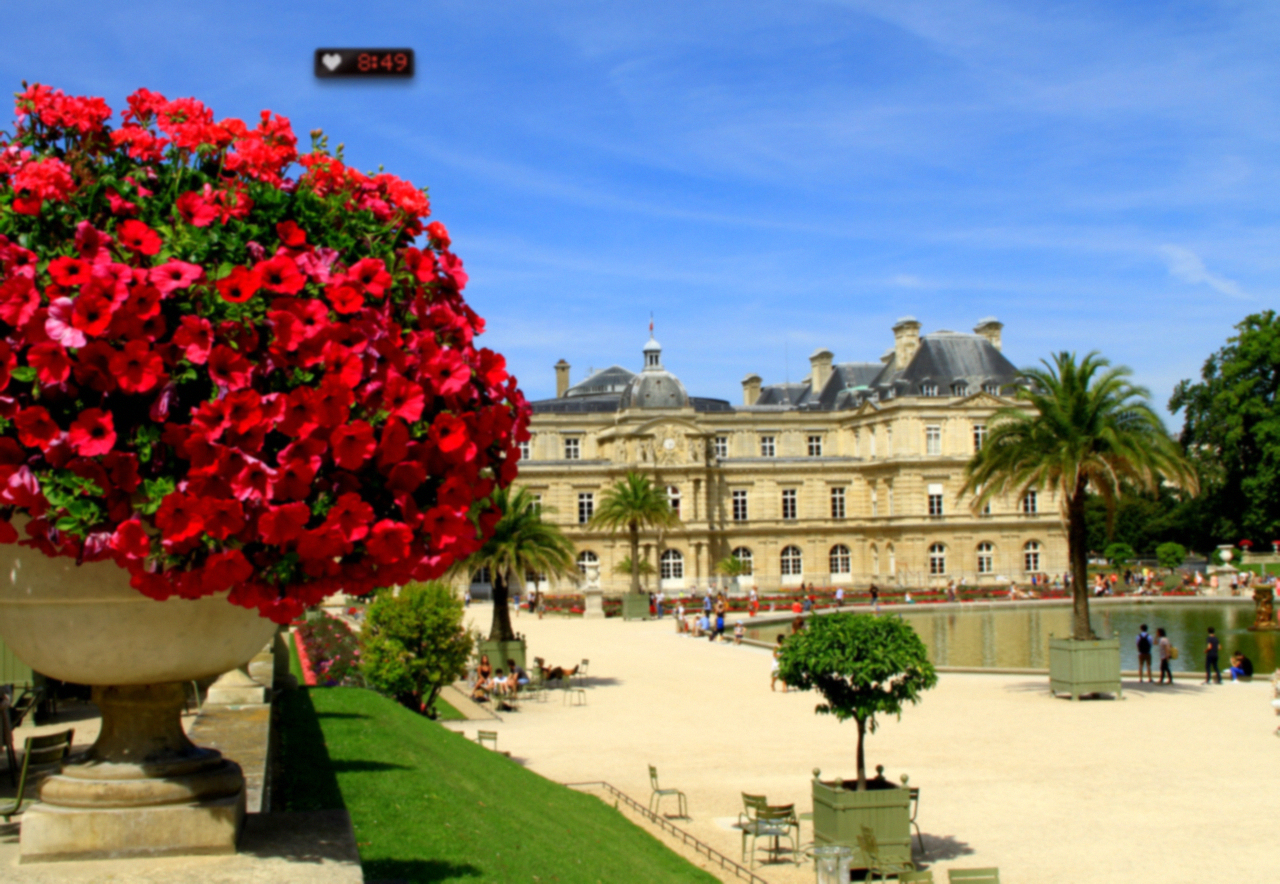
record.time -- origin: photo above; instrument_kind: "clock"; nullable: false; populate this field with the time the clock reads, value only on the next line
8:49
